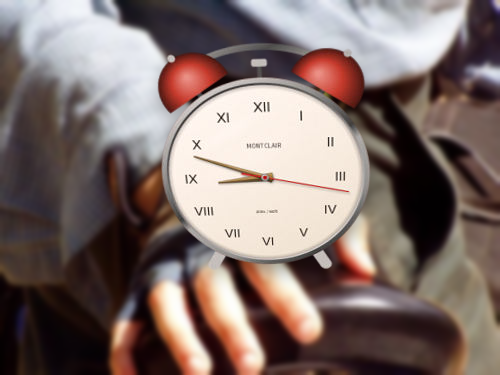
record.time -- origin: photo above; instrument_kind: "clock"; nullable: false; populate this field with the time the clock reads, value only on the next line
8:48:17
